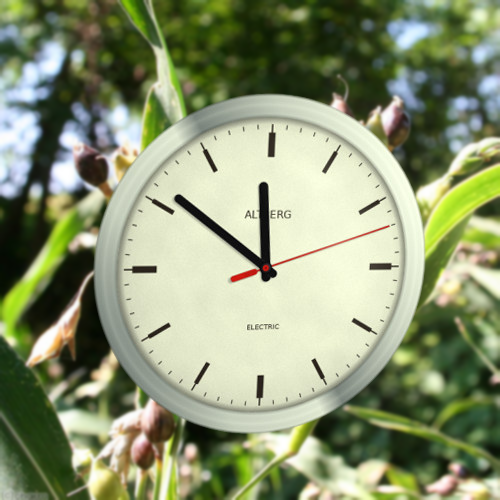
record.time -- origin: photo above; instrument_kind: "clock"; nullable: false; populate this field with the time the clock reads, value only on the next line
11:51:12
